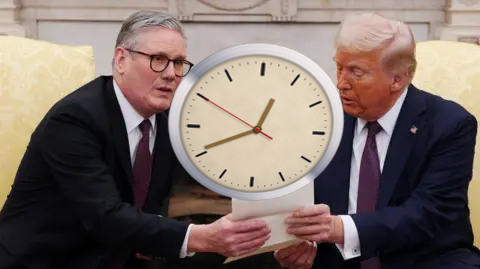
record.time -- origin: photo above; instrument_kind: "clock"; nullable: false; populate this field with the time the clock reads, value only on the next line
12:40:50
